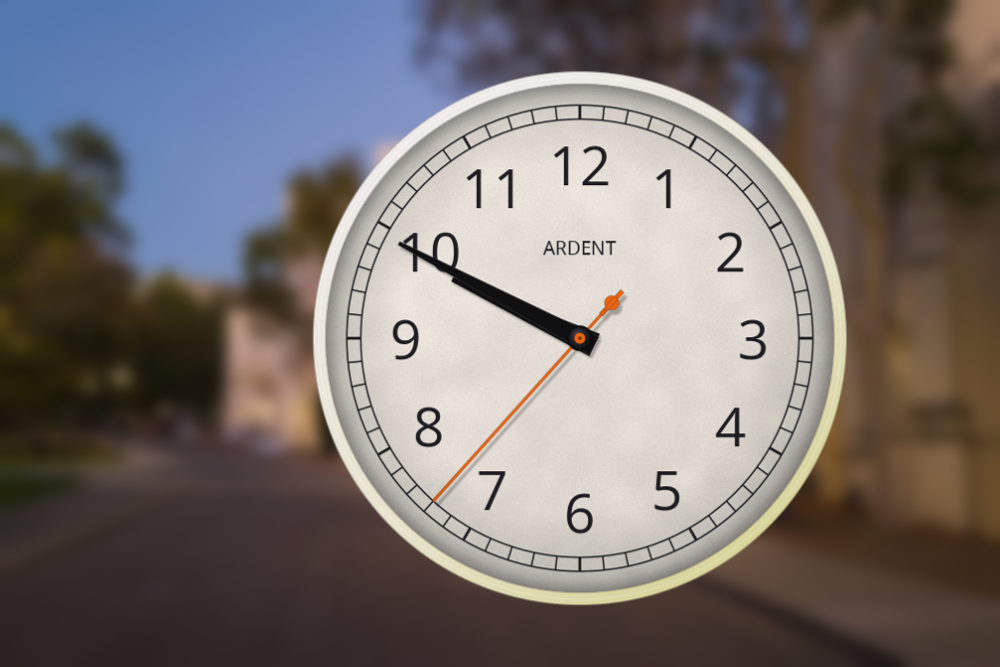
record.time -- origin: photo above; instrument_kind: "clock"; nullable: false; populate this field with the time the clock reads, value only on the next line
9:49:37
